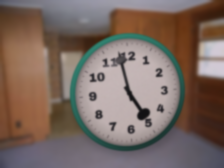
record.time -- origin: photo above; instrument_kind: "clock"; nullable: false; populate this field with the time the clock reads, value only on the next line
4:58
